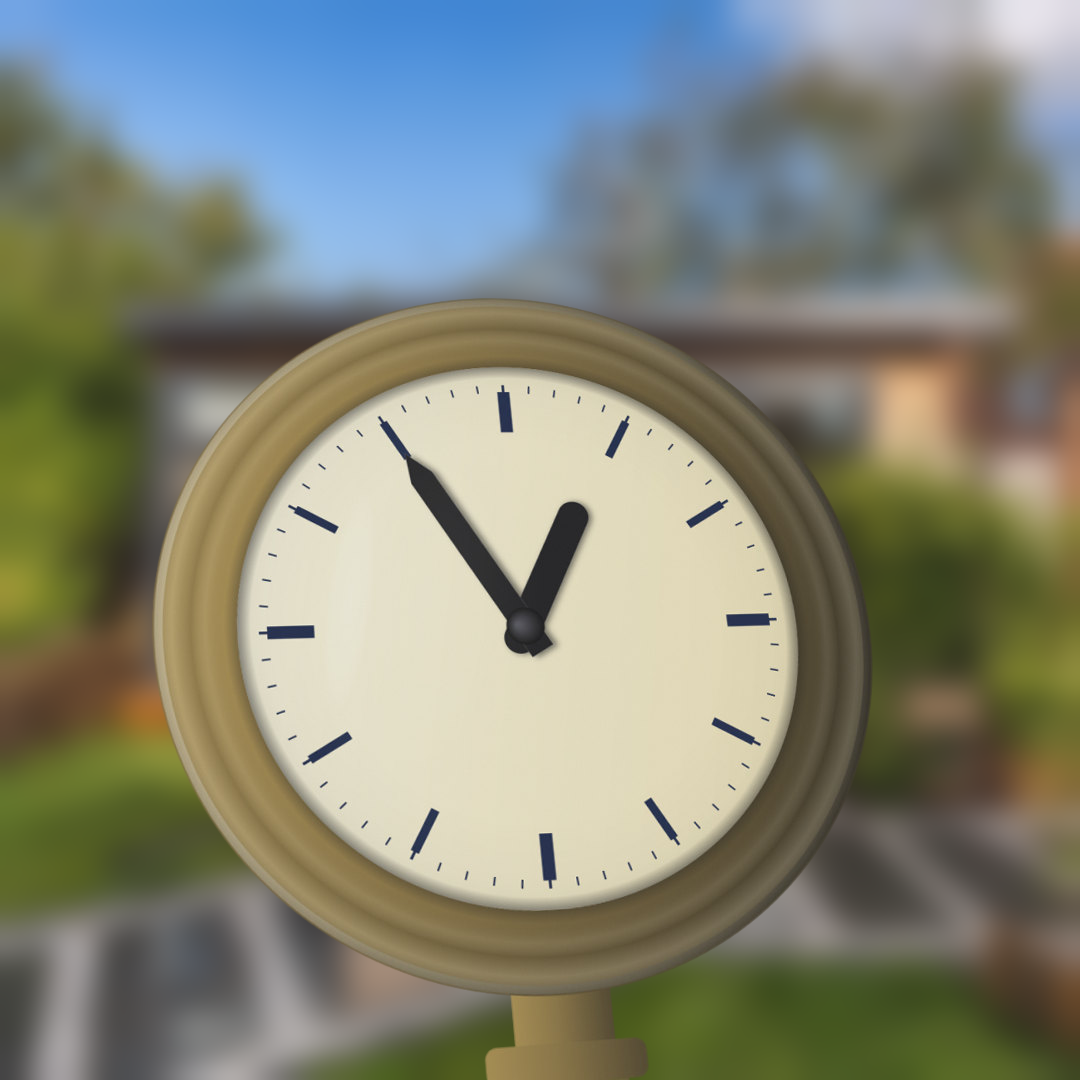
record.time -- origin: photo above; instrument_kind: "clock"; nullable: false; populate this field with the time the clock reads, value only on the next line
12:55
